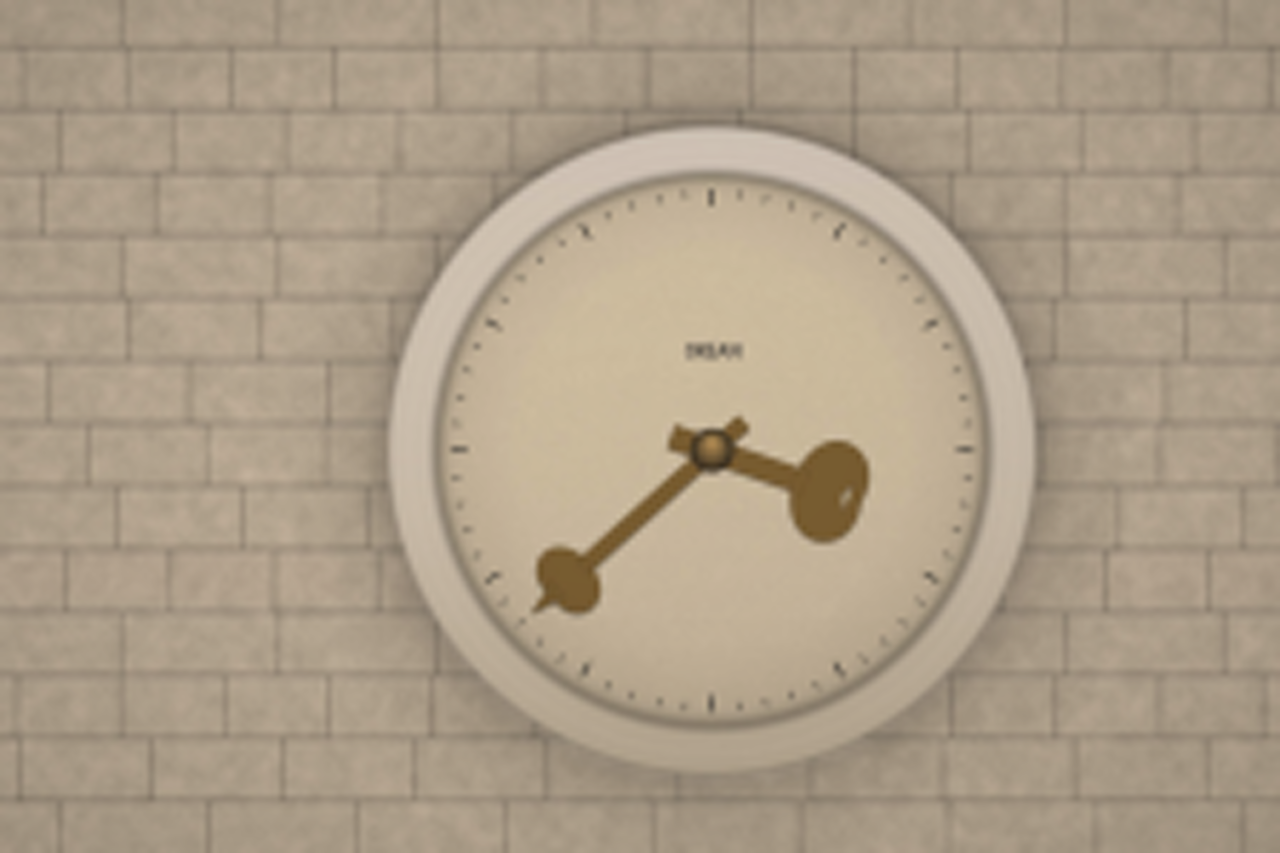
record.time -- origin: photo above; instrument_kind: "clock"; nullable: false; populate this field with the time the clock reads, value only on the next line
3:38
